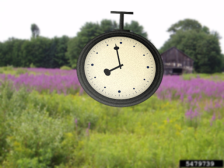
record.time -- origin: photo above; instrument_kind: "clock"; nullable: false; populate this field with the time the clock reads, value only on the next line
7:58
